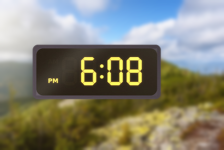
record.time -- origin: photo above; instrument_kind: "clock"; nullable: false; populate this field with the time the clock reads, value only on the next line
6:08
